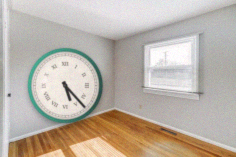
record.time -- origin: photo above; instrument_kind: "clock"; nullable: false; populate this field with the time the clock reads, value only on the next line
5:23
